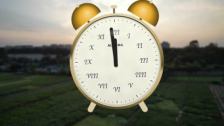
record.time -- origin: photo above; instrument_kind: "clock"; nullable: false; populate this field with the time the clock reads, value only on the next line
11:59
